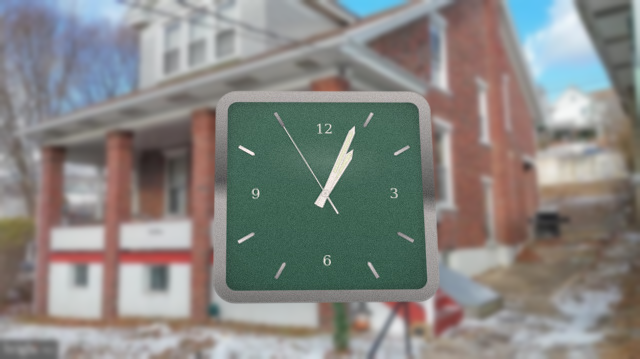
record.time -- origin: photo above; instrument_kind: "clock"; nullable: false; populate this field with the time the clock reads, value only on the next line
1:03:55
